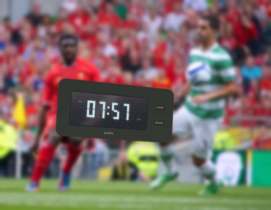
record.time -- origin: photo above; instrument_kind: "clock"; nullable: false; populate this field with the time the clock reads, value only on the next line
7:57
